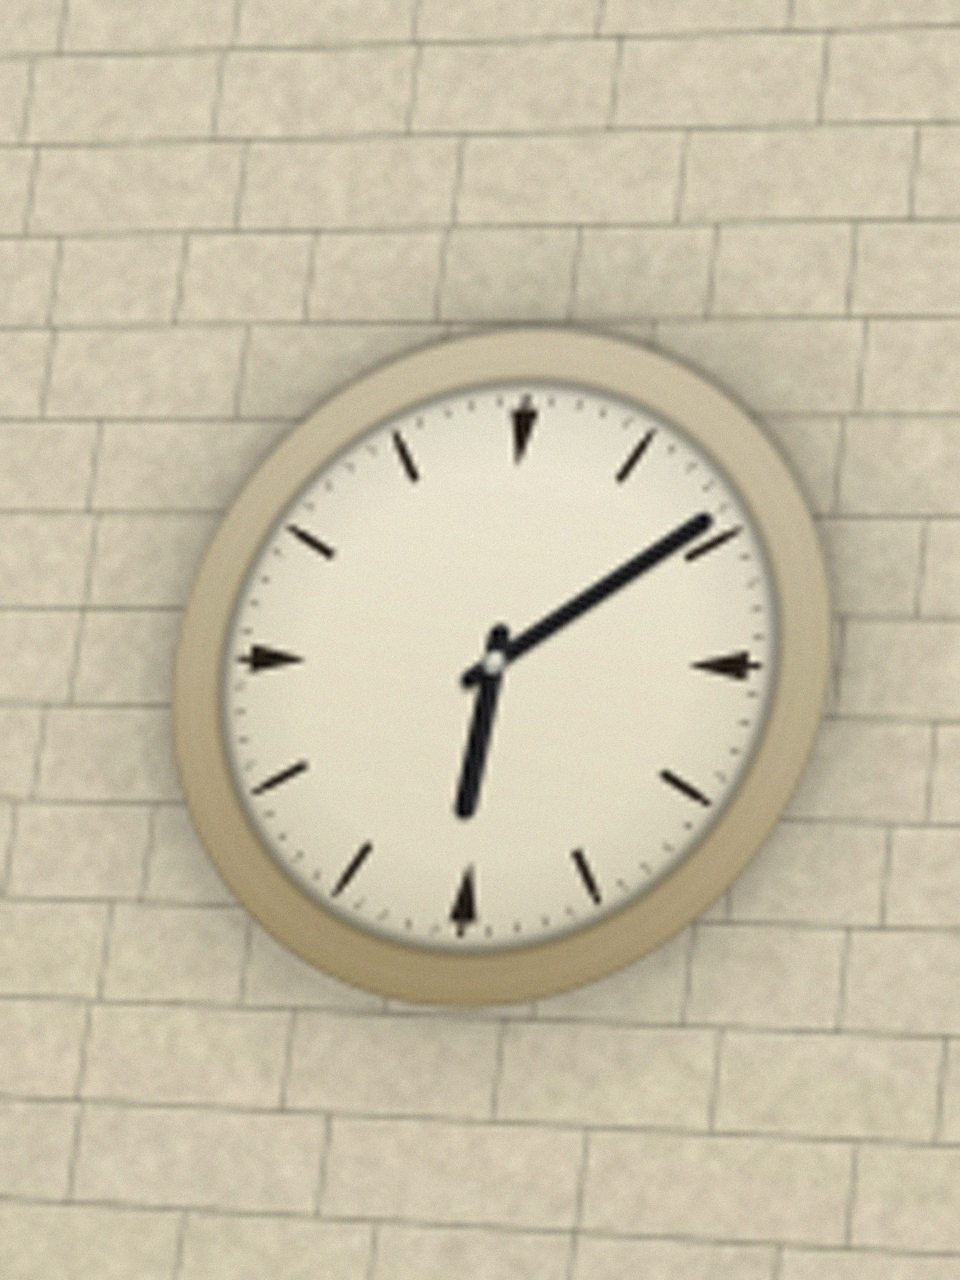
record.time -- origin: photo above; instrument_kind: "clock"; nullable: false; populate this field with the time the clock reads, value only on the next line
6:09
